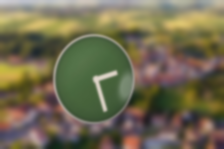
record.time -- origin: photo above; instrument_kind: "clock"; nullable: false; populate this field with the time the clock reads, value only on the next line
2:27
